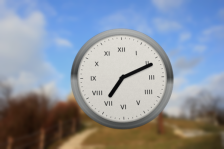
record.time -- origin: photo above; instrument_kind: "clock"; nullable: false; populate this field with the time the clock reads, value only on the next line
7:11
